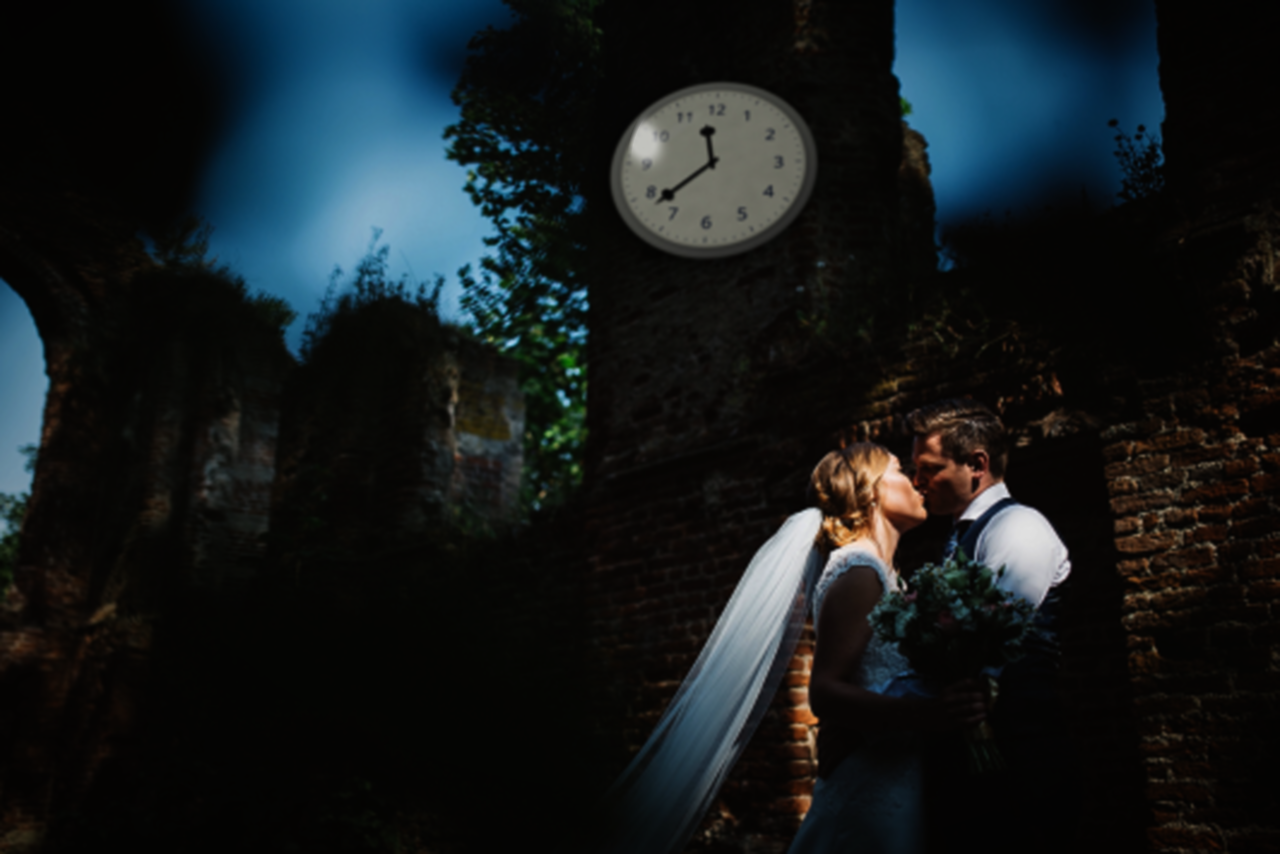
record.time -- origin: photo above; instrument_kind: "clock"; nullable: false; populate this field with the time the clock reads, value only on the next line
11:38
